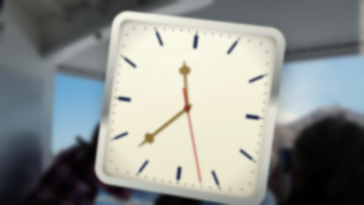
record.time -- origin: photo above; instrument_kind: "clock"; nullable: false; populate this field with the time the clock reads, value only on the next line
11:37:27
